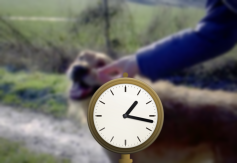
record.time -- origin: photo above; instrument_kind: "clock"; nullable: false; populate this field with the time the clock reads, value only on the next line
1:17
